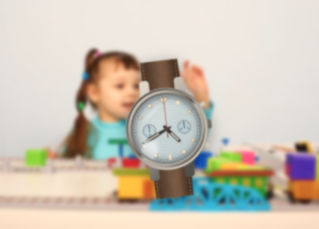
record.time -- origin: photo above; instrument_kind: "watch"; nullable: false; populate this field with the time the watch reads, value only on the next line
4:41
